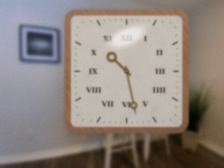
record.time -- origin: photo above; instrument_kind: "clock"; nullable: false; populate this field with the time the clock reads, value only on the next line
10:28
